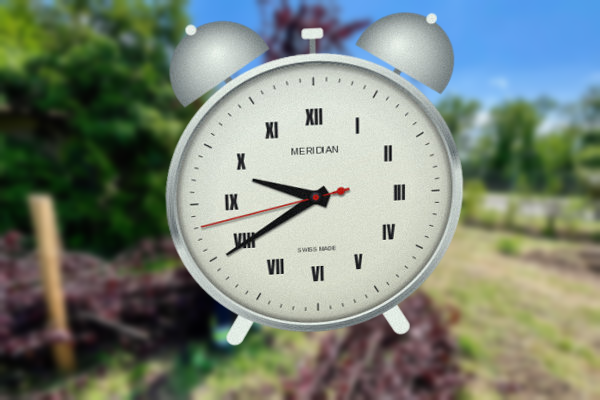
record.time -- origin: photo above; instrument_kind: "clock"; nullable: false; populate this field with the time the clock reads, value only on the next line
9:39:43
